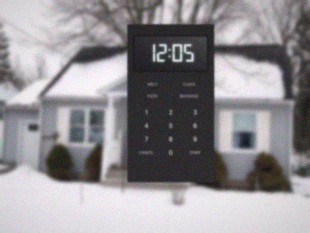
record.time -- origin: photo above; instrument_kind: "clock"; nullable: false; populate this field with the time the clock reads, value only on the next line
12:05
